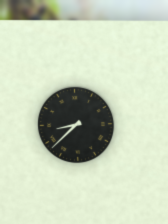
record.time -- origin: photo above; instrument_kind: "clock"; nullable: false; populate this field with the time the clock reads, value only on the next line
8:38
